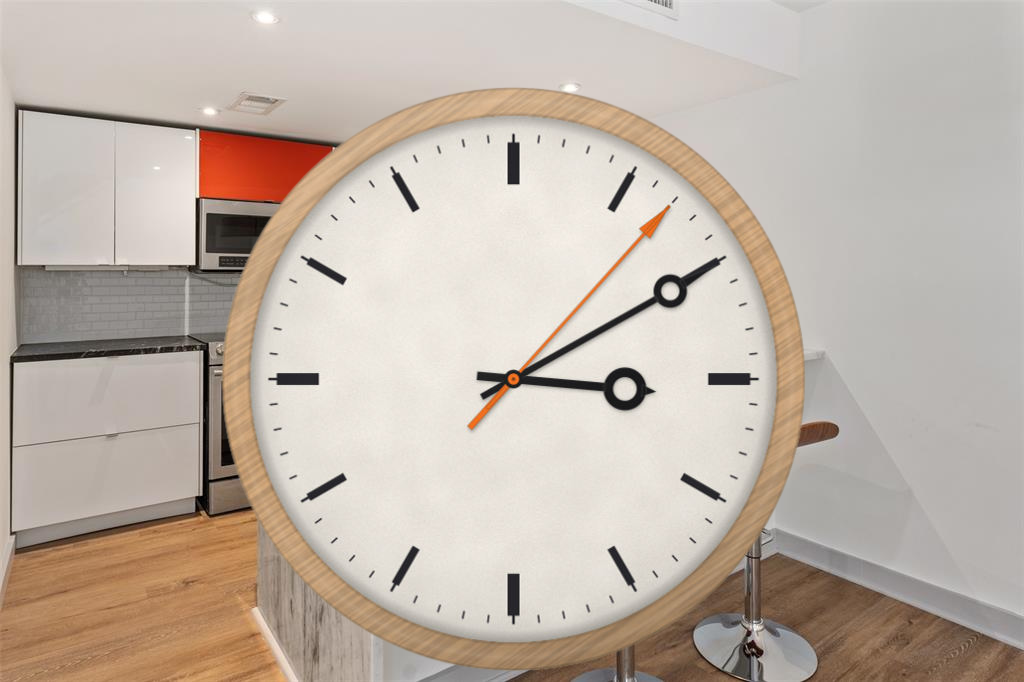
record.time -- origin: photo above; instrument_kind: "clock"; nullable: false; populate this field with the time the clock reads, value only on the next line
3:10:07
